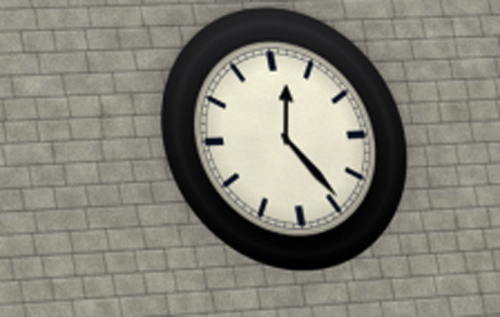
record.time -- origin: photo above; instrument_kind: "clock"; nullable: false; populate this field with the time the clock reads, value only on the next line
12:24
